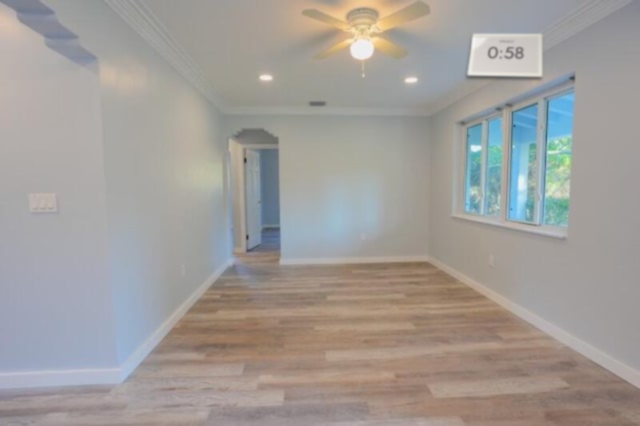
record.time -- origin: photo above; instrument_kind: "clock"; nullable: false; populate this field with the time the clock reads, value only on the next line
0:58
